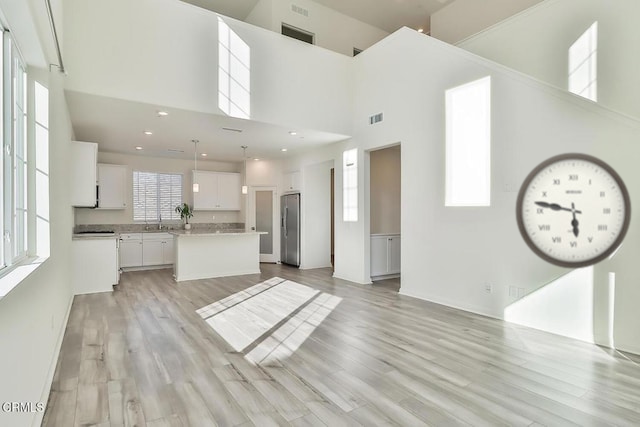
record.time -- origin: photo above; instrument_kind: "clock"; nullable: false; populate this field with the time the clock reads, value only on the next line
5:47
